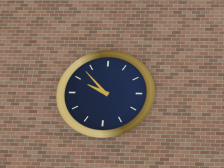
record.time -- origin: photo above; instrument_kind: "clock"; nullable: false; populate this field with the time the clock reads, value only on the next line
9:53
